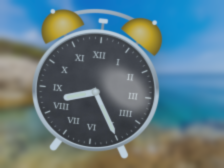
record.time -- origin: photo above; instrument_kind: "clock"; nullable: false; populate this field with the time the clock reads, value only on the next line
8:25
